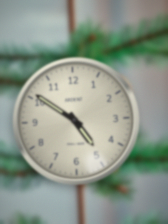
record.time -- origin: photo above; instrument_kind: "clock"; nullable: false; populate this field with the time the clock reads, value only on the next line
4:51
